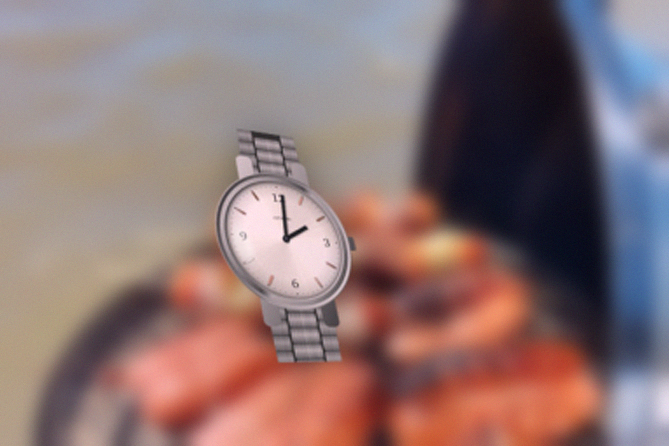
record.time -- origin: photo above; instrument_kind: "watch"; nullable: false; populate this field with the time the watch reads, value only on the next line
2:01
